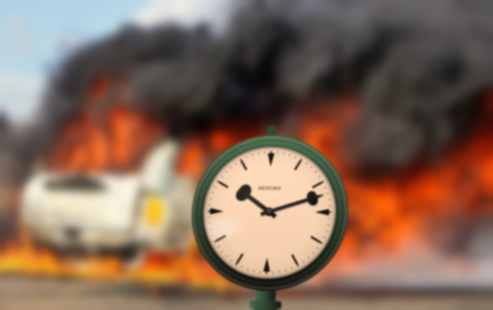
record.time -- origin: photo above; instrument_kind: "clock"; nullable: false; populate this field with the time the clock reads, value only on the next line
10:12
